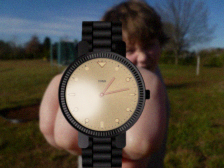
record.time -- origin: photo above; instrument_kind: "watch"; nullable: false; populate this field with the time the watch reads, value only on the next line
1:13
